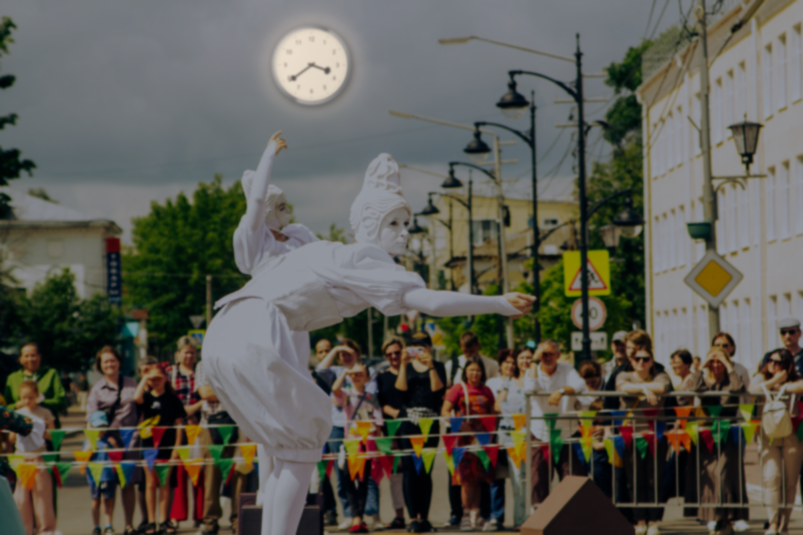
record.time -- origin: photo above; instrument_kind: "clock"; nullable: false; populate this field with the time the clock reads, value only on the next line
3:39
